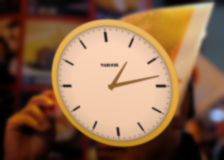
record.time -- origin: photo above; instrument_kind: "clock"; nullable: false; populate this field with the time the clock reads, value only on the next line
1:13
